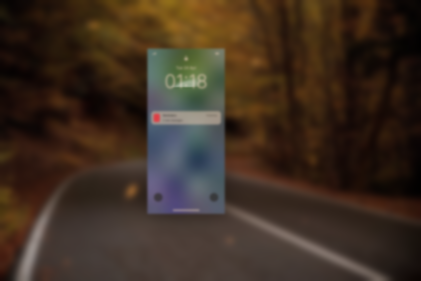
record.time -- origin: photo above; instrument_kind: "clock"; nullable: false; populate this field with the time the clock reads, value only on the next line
1:18
